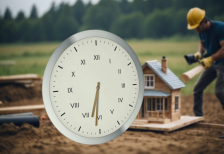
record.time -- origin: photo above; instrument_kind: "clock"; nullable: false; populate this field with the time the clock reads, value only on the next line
6:31
